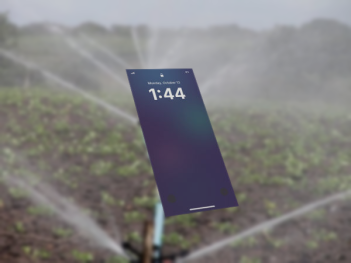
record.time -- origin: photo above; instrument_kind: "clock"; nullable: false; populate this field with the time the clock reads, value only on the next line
1:44
